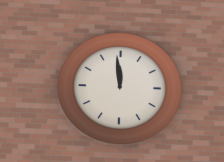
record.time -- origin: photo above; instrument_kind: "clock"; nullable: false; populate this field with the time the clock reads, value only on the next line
11:59
